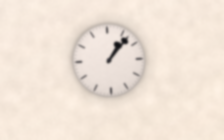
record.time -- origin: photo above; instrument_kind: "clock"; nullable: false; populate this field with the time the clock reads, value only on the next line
1:07
